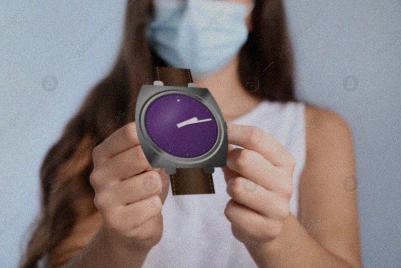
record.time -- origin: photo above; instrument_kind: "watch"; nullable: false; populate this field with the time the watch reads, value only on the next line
2:13
